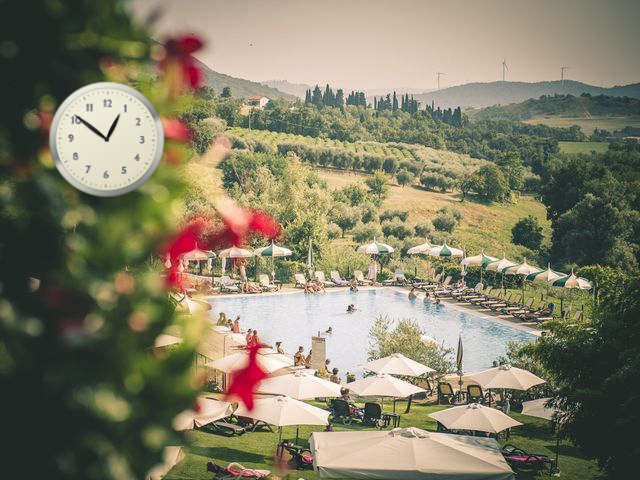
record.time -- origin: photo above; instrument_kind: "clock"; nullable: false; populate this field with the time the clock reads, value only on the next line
12:51
